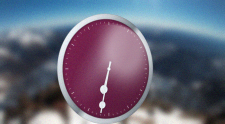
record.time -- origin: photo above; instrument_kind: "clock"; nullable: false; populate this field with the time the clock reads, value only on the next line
6:32
